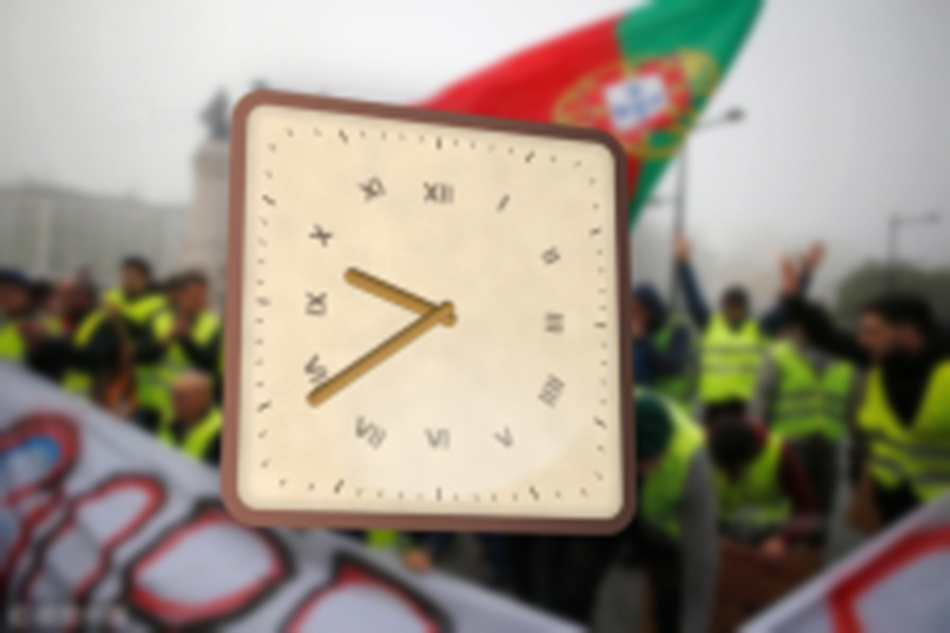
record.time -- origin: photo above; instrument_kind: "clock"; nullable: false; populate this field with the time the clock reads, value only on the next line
9:39
